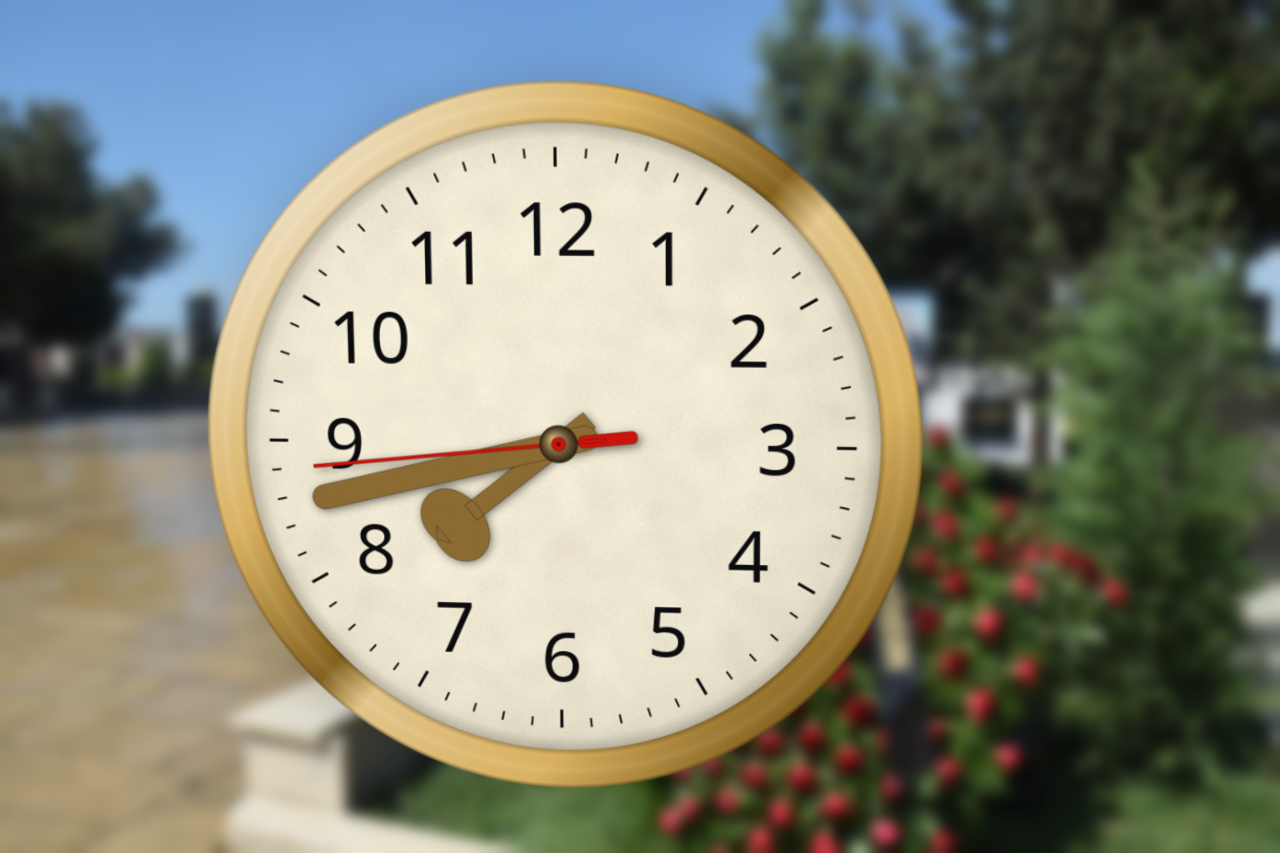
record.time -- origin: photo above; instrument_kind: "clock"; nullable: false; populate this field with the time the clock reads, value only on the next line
7:42:44
